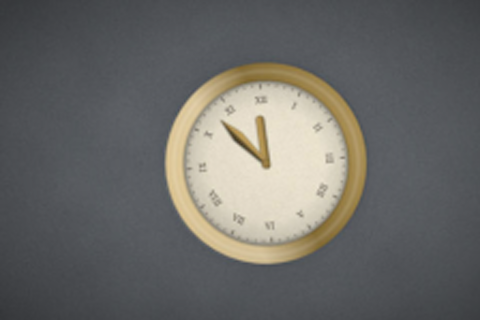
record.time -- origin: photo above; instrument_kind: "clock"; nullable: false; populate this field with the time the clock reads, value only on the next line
11:53
